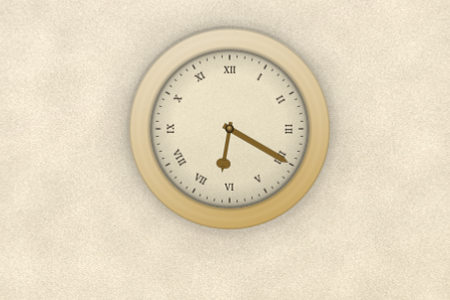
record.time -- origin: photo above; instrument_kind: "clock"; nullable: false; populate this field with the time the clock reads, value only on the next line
6:20
